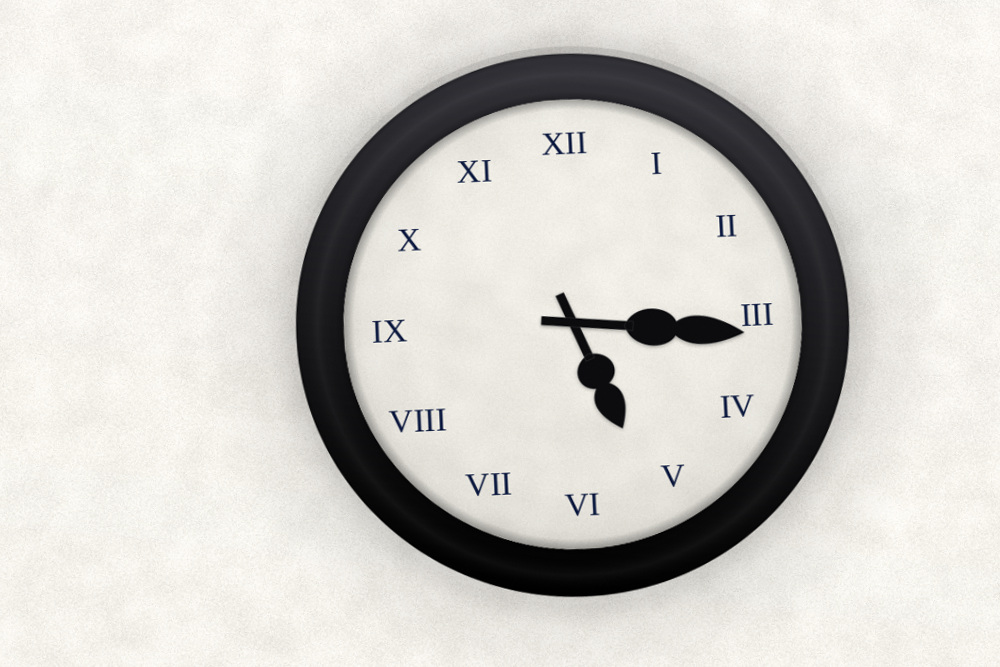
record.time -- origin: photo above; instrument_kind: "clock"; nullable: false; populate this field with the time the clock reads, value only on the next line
5:16
